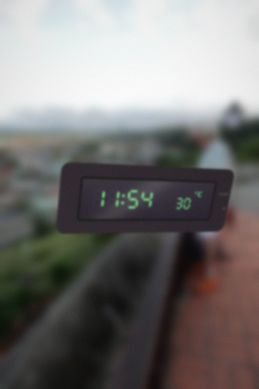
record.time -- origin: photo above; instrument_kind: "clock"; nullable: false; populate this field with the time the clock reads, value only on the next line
11:54
